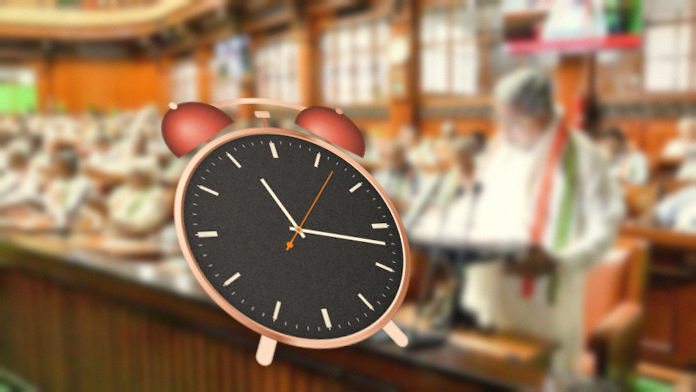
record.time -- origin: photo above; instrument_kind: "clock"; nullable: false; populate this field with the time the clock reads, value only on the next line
11:17:07
